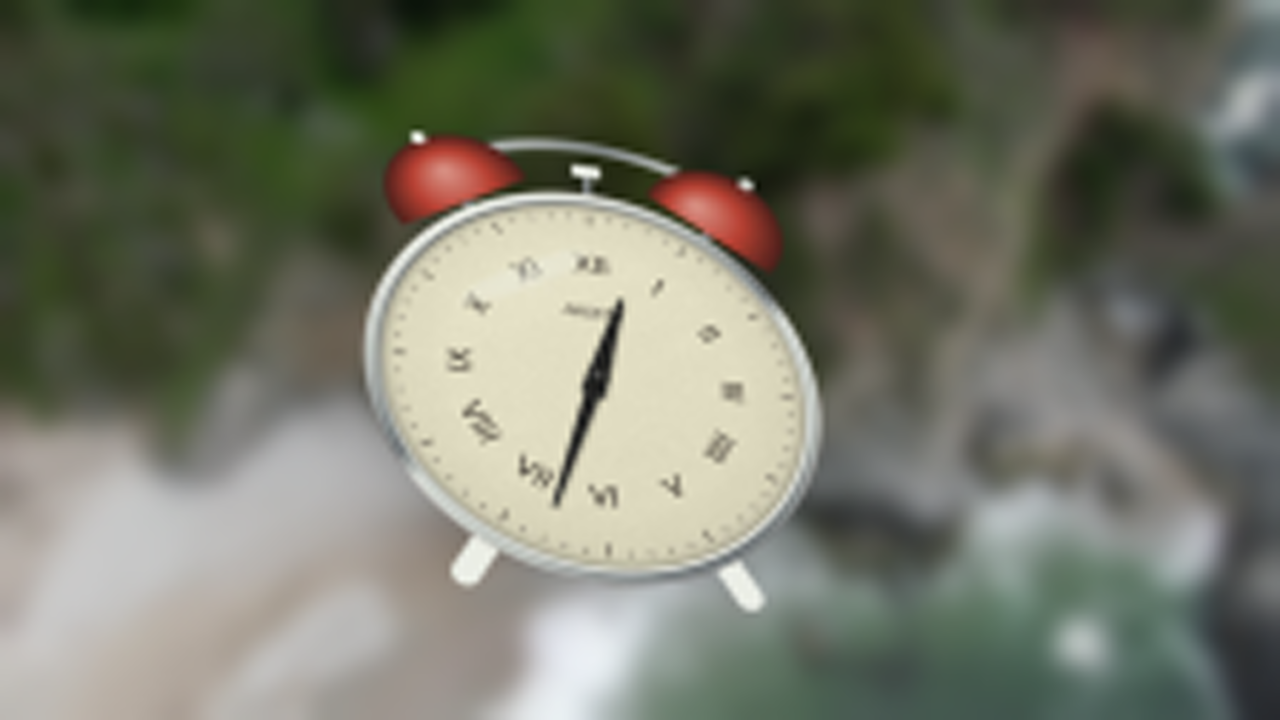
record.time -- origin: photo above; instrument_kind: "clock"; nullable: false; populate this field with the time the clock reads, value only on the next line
12:33
